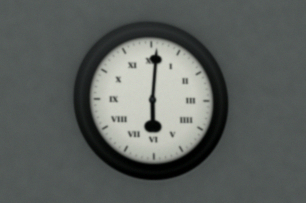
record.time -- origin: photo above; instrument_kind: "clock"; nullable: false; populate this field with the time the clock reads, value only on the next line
6:01
